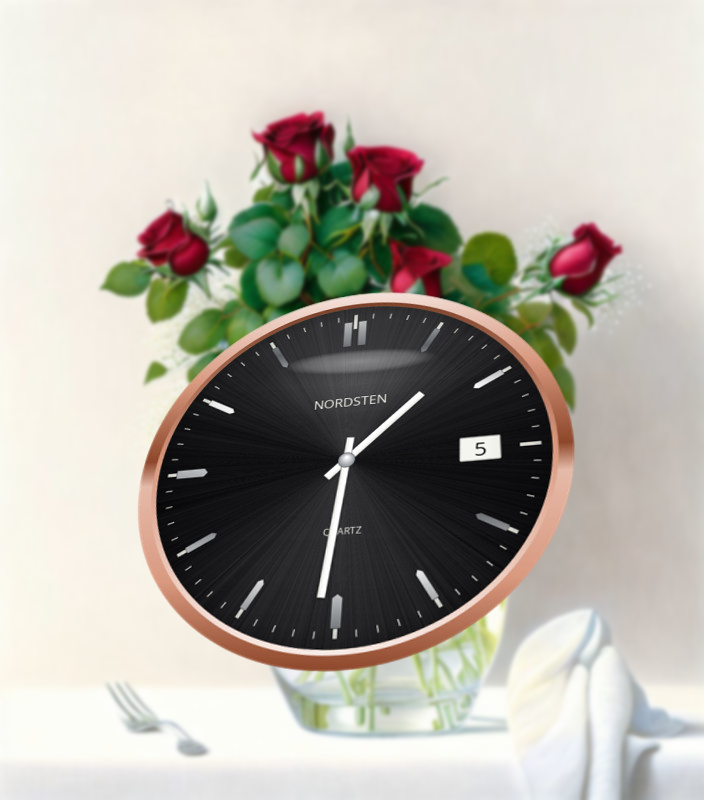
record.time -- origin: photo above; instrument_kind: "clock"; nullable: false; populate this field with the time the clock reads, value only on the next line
1:31
